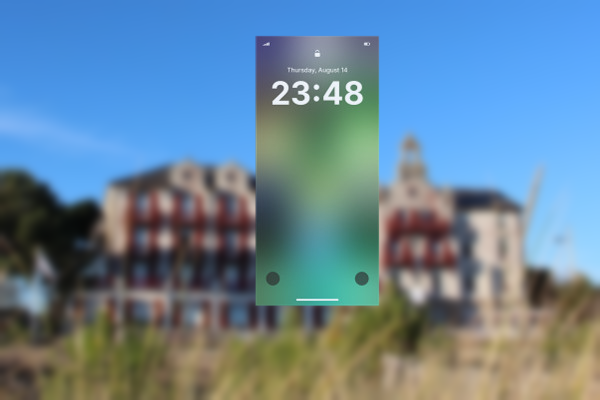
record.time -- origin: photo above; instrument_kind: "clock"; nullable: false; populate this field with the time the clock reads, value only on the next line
23:48
